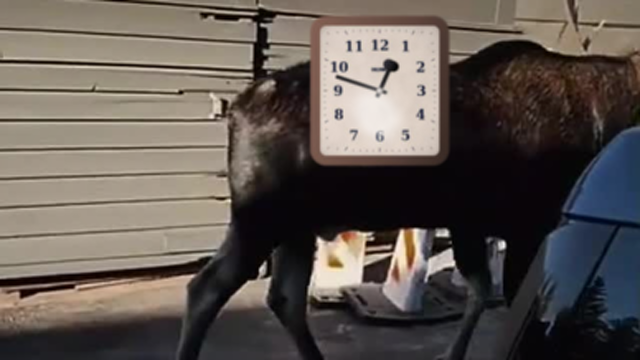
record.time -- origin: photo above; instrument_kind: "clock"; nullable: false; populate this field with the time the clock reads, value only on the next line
12:48
